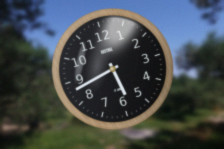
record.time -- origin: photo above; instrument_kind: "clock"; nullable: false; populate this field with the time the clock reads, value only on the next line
5:43
